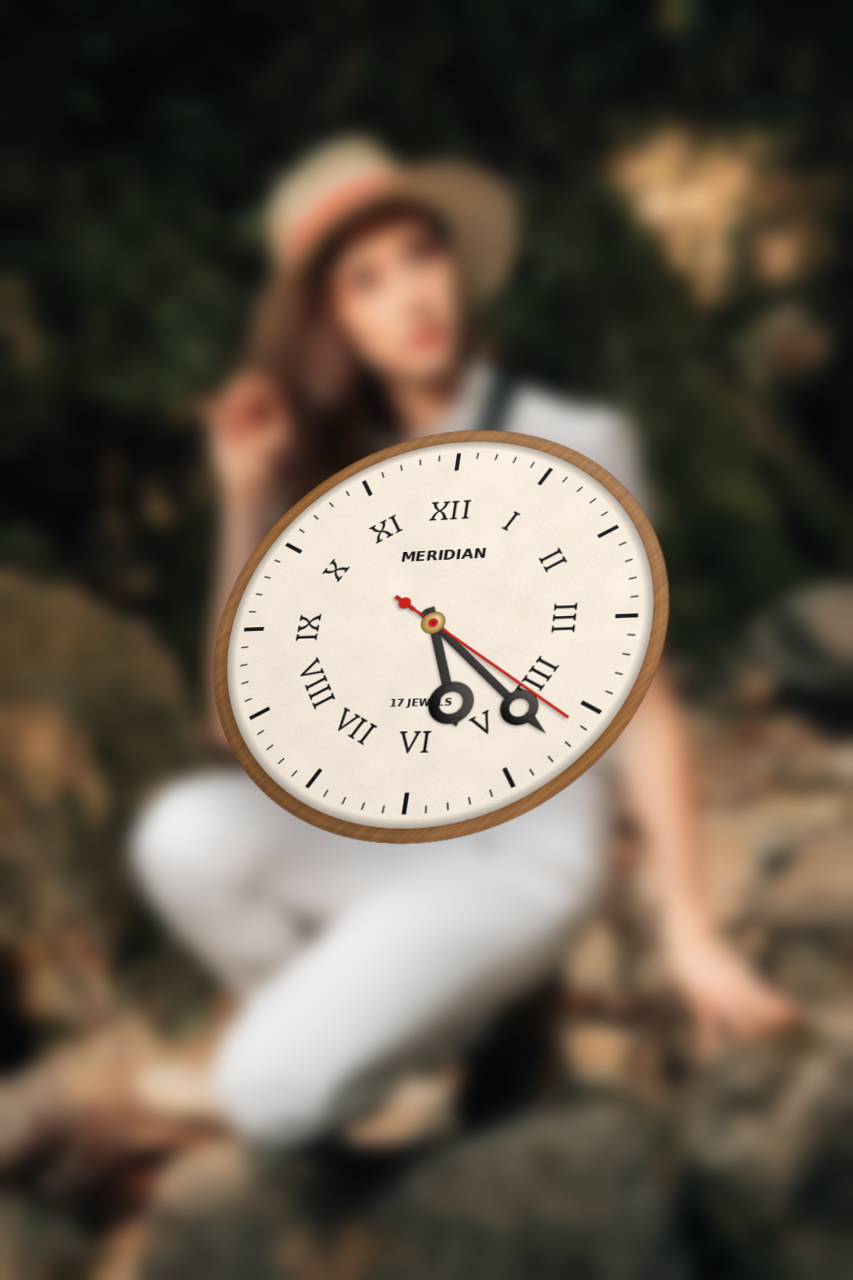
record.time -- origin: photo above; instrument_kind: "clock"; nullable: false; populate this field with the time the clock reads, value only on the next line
5:22:21
